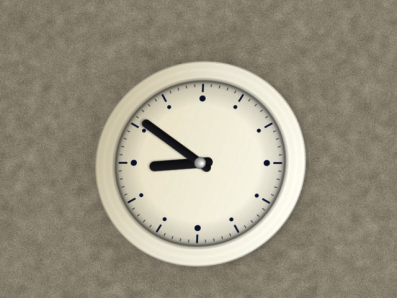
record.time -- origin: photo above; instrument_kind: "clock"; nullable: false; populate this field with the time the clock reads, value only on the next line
8:51
